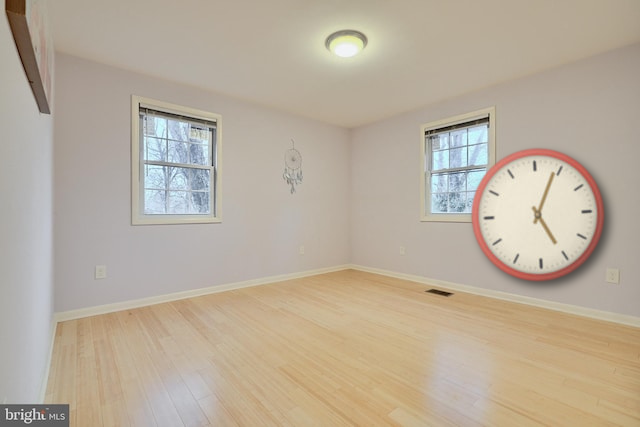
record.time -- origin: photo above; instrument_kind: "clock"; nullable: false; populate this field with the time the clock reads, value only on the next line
5:04
